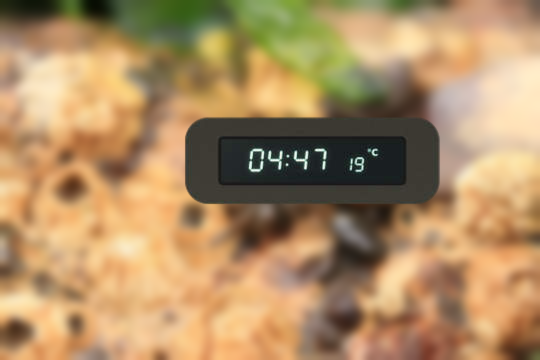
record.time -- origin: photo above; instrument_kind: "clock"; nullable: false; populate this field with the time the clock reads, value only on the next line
4:47
